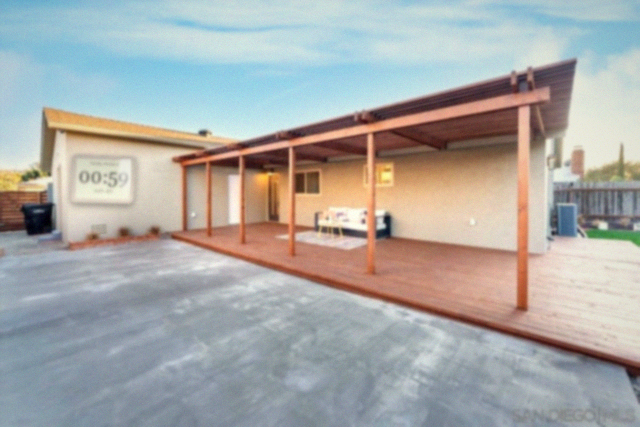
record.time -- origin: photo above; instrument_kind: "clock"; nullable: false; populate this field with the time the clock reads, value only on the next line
0:59
